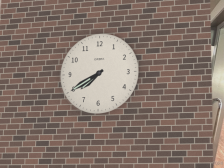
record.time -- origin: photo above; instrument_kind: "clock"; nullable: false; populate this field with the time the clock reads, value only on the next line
7:40
